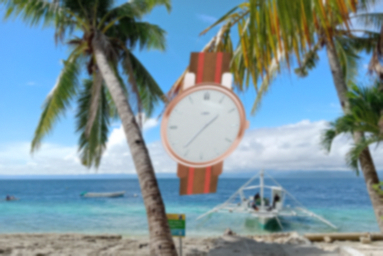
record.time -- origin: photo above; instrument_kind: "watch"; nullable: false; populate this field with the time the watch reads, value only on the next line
1:37
